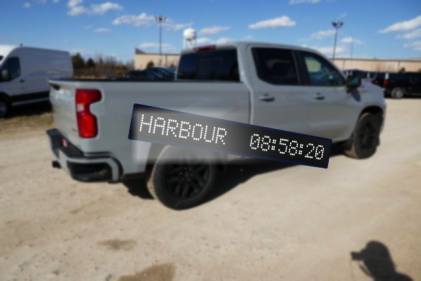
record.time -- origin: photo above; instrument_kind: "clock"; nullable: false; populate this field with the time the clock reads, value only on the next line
8:58:20
